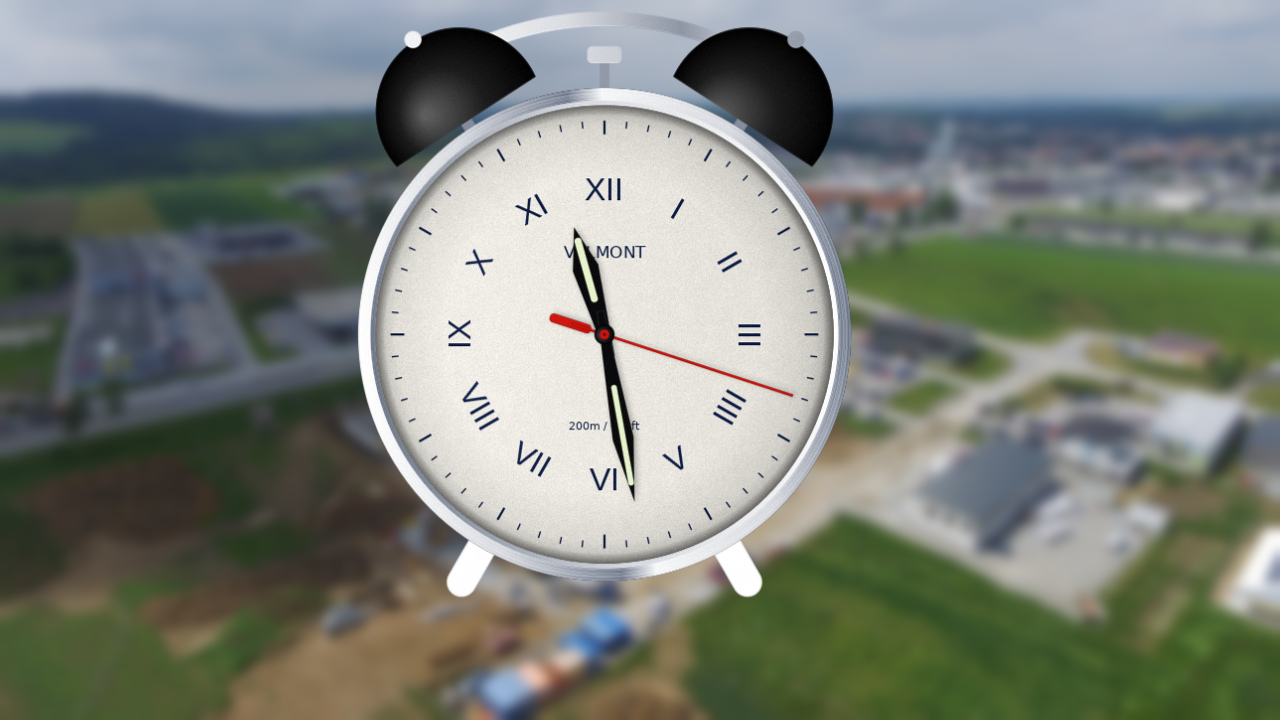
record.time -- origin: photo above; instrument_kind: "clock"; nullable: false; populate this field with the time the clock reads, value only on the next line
11:28:18
